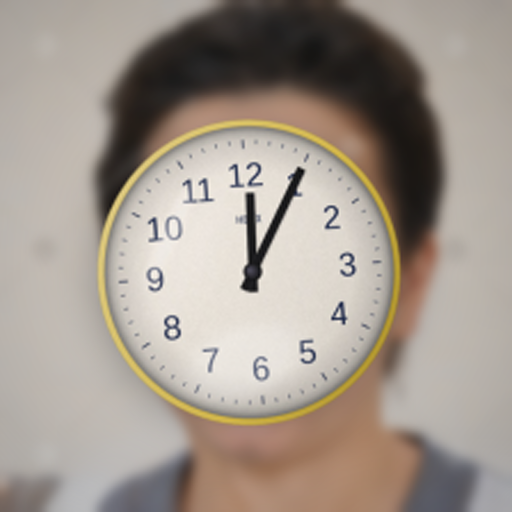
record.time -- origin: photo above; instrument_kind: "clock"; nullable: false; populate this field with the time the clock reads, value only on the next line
12:05
